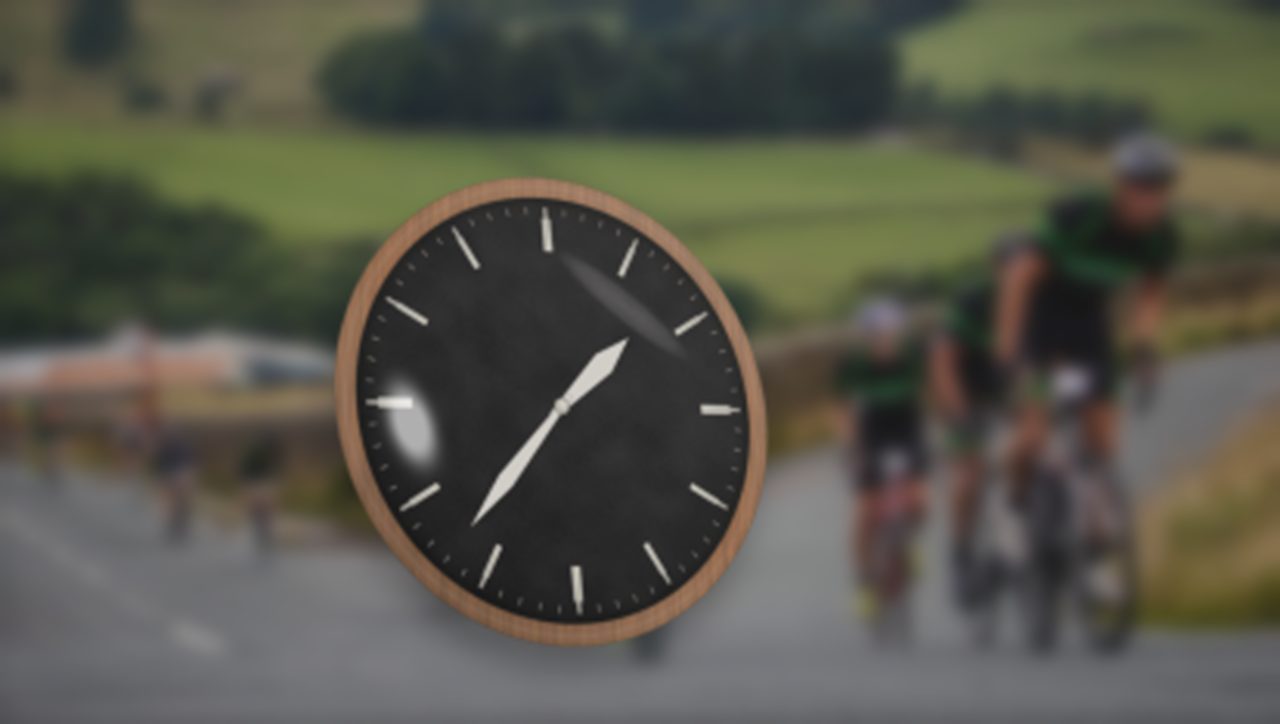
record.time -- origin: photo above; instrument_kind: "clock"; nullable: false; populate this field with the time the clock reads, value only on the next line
1:37
